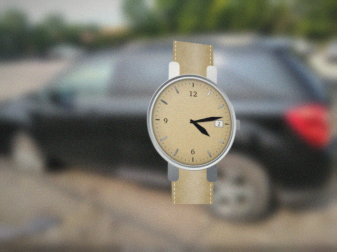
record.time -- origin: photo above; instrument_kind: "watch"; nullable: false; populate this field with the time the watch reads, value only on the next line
4:13
